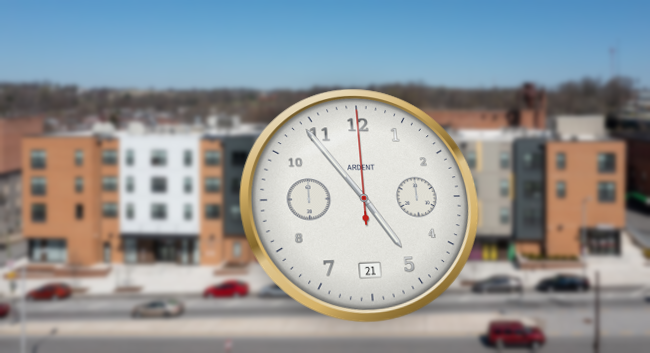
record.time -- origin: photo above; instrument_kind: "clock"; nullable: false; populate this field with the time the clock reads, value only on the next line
4:54
